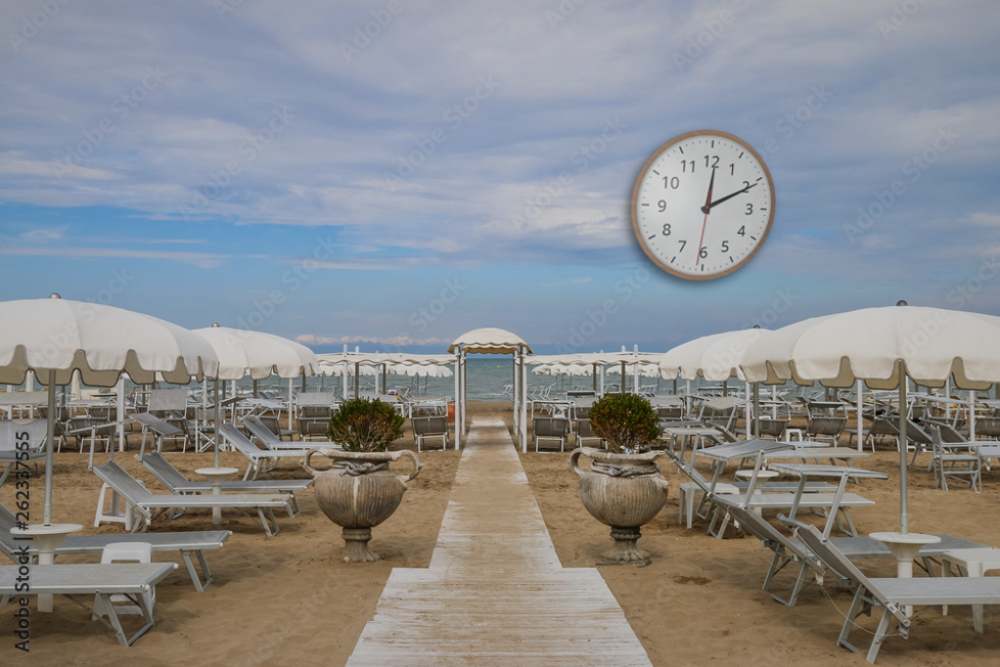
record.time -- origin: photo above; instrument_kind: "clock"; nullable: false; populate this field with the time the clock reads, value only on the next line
12:10:31
